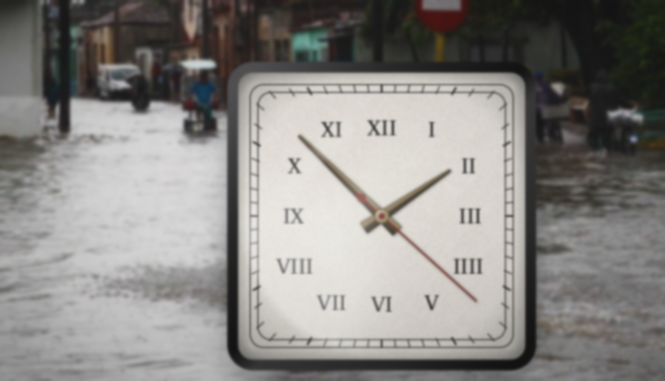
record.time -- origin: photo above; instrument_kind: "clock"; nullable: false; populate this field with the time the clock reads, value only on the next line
1:52:22
